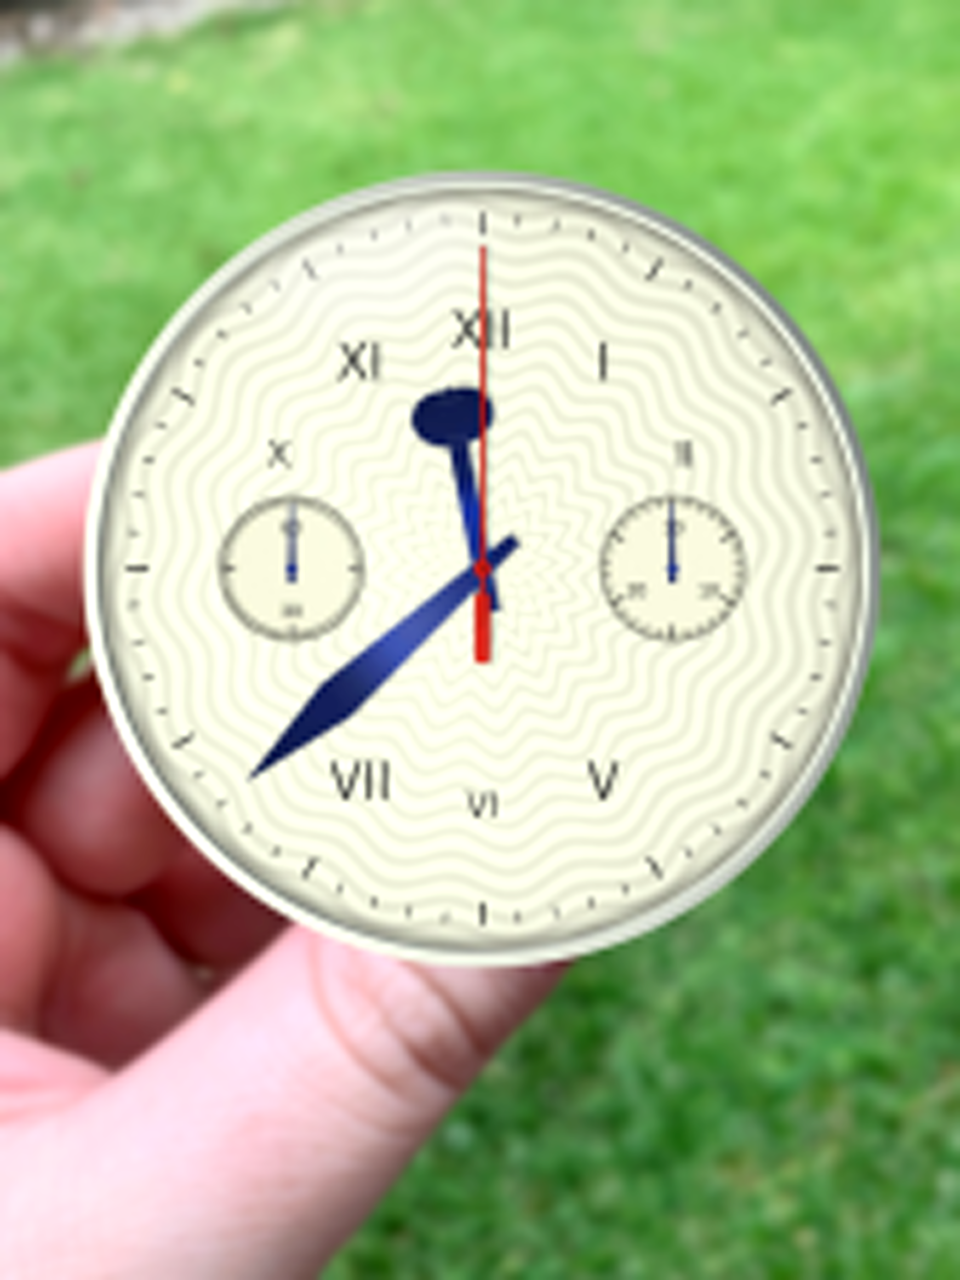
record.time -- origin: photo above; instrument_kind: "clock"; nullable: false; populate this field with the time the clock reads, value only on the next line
11:38
